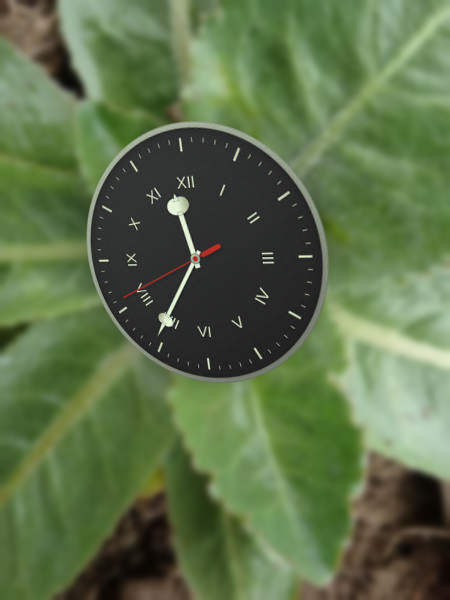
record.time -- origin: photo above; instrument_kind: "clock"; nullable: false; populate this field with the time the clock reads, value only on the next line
11:35:41
